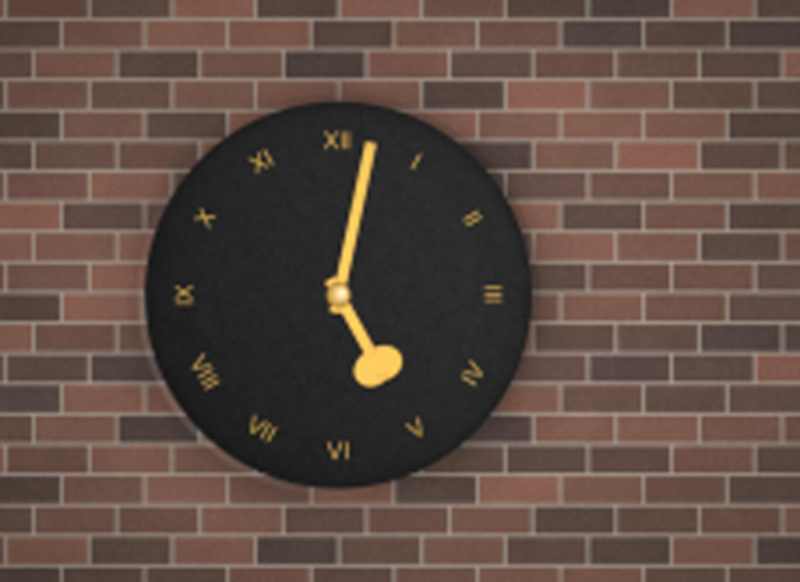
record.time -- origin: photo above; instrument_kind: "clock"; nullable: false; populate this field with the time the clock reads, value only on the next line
5:02
